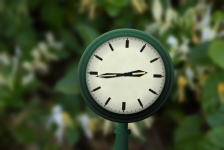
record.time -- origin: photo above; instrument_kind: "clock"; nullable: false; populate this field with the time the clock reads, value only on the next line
2:44
